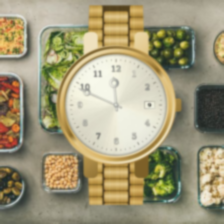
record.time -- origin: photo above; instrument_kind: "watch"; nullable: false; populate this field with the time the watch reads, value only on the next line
11:49
